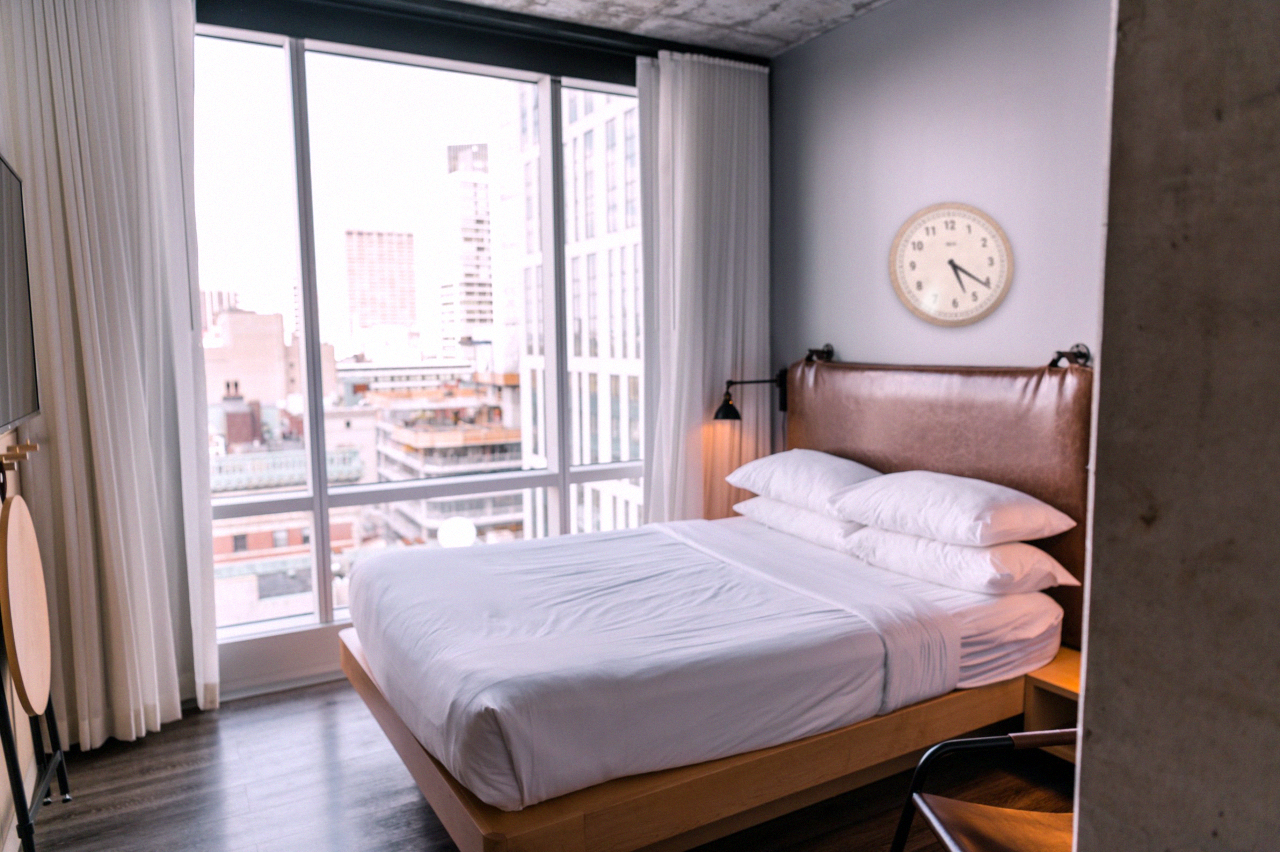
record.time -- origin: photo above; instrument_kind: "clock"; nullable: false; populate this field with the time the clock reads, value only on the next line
5:21
